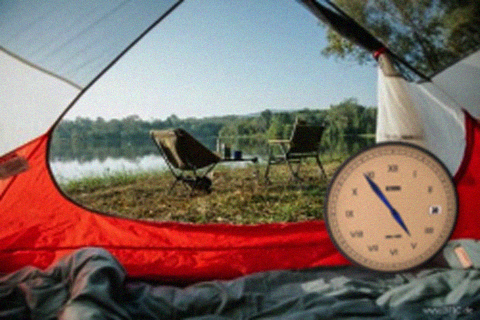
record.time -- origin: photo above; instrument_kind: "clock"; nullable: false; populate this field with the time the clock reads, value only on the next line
4:54
